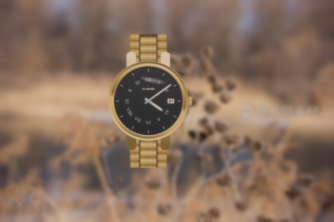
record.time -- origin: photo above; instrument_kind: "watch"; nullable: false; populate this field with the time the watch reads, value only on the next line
4:09
